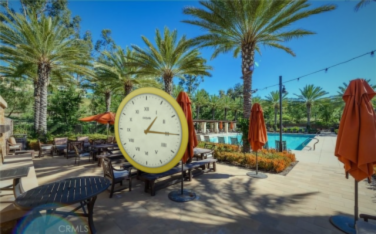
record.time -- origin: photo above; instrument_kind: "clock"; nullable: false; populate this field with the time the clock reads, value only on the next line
1:15
